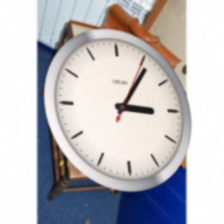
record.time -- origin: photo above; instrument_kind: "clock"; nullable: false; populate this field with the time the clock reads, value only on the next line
3:06:05
